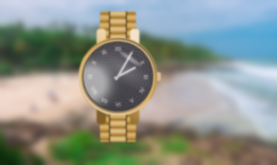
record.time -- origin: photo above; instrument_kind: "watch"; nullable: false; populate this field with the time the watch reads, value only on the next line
2:05
